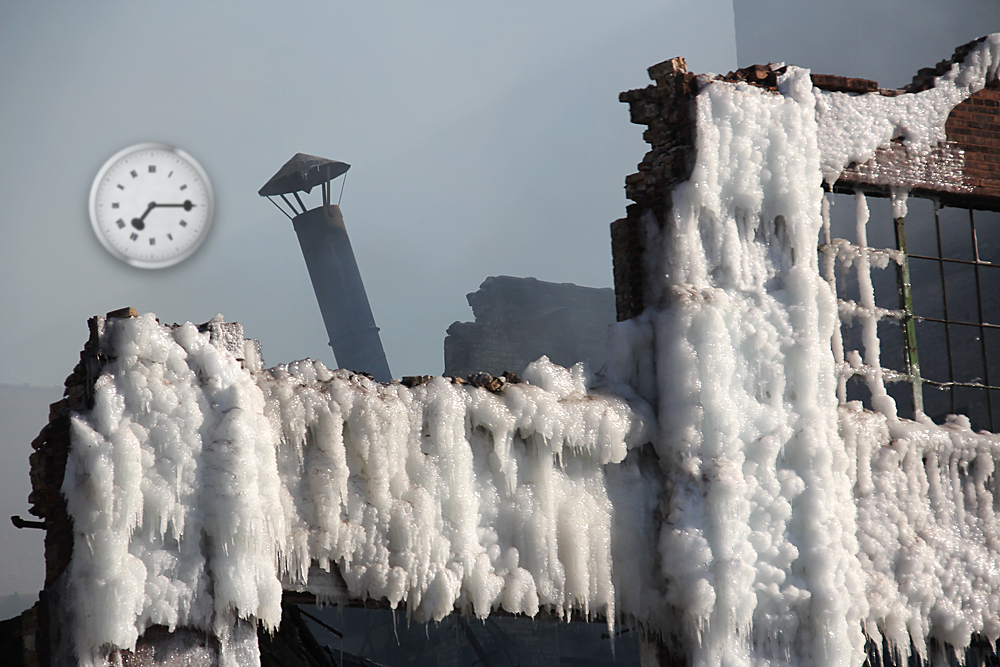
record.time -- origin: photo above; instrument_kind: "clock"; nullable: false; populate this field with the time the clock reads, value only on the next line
7:15
